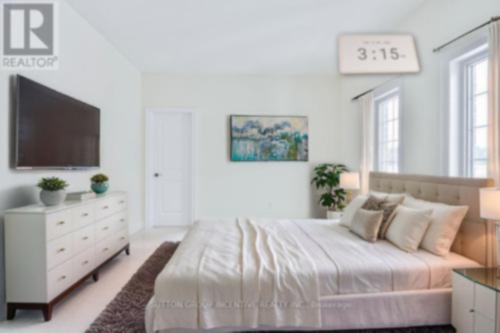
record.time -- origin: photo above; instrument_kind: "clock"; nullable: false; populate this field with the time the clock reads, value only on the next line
3:15
